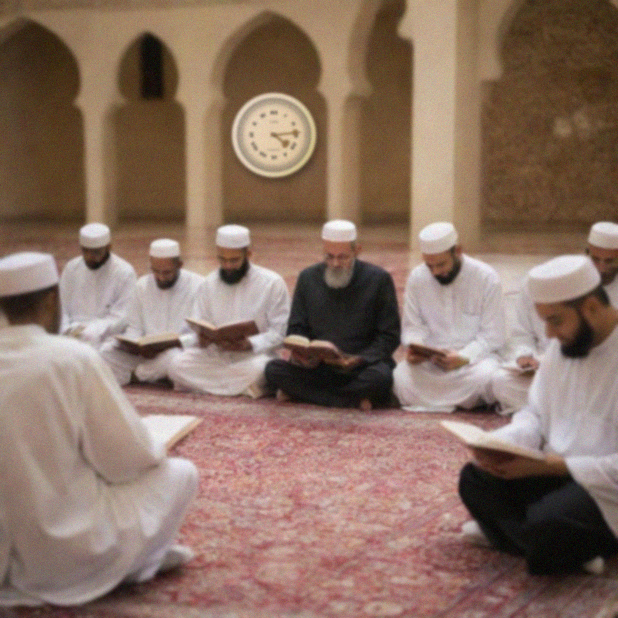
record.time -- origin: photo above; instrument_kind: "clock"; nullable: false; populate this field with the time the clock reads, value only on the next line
4:14
